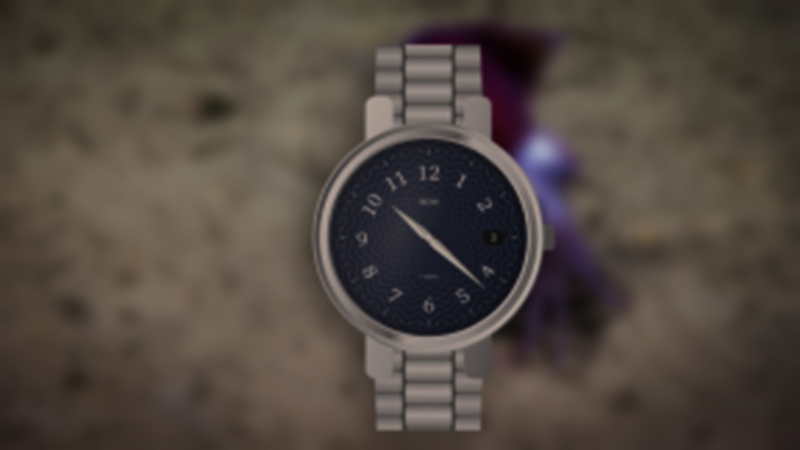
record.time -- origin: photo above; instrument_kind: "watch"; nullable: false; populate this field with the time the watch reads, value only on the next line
10:22
